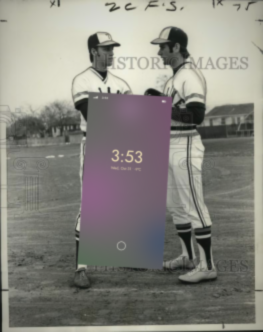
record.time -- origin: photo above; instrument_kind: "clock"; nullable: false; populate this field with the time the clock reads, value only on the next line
3:53
